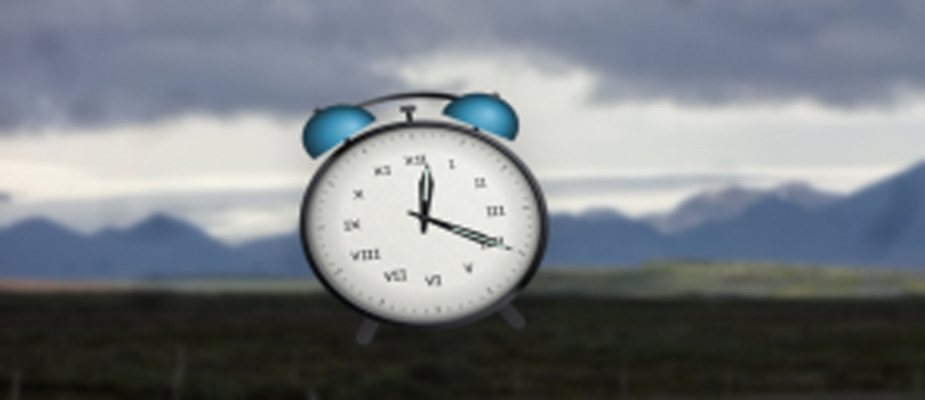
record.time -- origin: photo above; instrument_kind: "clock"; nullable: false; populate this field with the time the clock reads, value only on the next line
12:20
